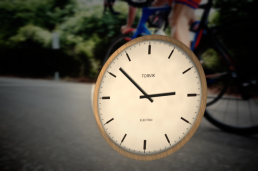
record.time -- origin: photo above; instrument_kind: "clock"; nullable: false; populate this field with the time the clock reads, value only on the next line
2:52
